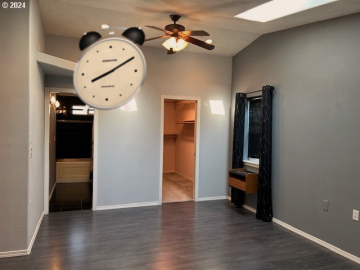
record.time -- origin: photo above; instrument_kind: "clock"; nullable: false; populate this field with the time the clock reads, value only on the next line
8:10
